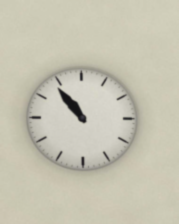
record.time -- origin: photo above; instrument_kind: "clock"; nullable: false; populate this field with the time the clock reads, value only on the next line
10:54
